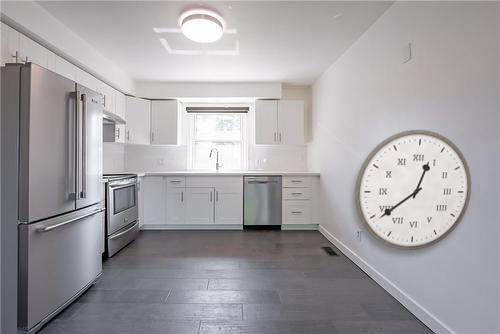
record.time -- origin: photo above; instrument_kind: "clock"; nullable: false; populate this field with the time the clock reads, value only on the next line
12:39
